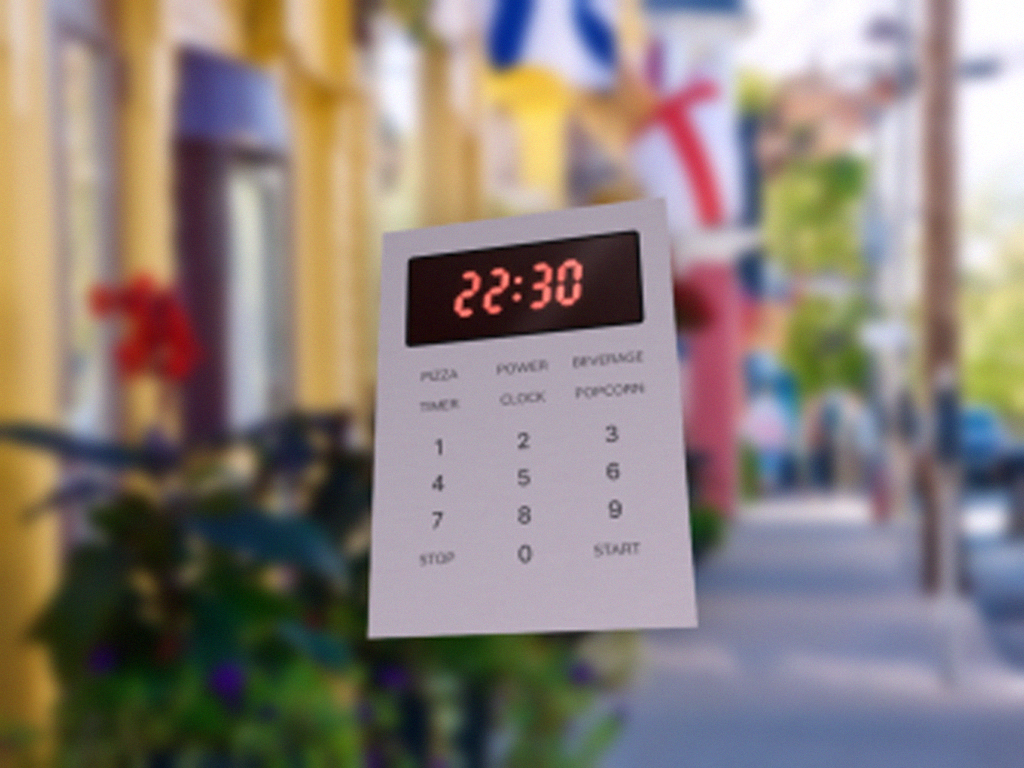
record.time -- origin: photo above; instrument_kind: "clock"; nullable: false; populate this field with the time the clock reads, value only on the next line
22:30
